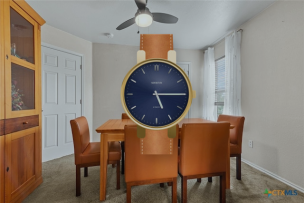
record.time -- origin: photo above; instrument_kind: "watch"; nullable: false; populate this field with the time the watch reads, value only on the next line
5:15
